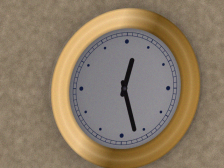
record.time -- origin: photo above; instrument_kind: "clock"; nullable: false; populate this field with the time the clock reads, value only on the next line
12:27
